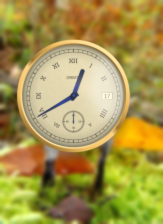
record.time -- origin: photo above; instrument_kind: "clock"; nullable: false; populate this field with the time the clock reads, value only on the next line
12:40
